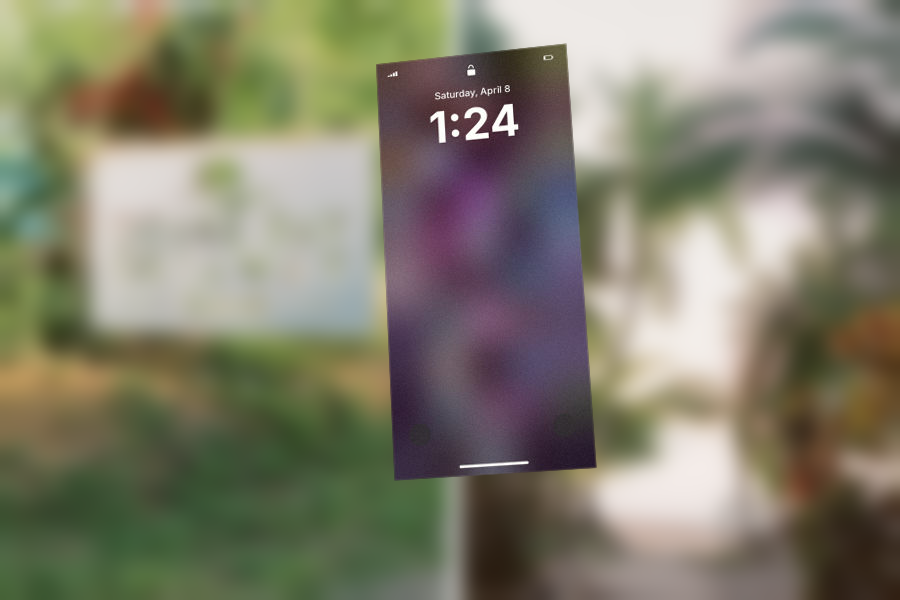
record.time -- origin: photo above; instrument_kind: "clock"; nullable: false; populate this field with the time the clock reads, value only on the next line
1:24
